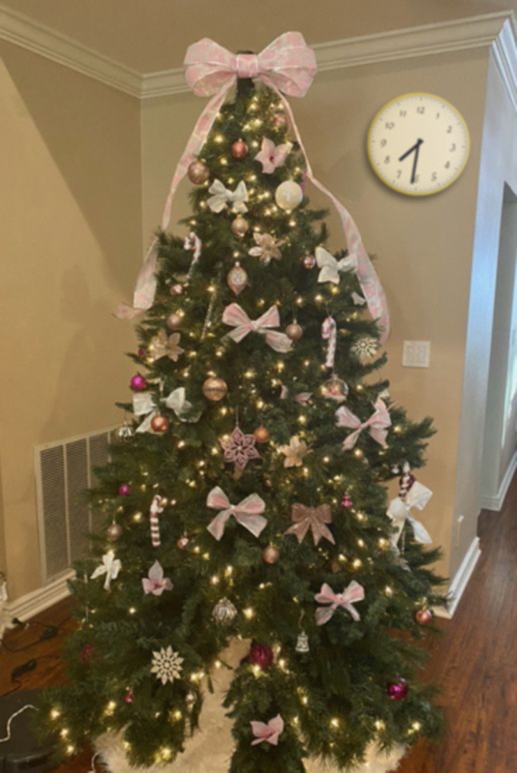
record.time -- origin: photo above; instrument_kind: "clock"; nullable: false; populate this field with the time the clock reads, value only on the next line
7:31
